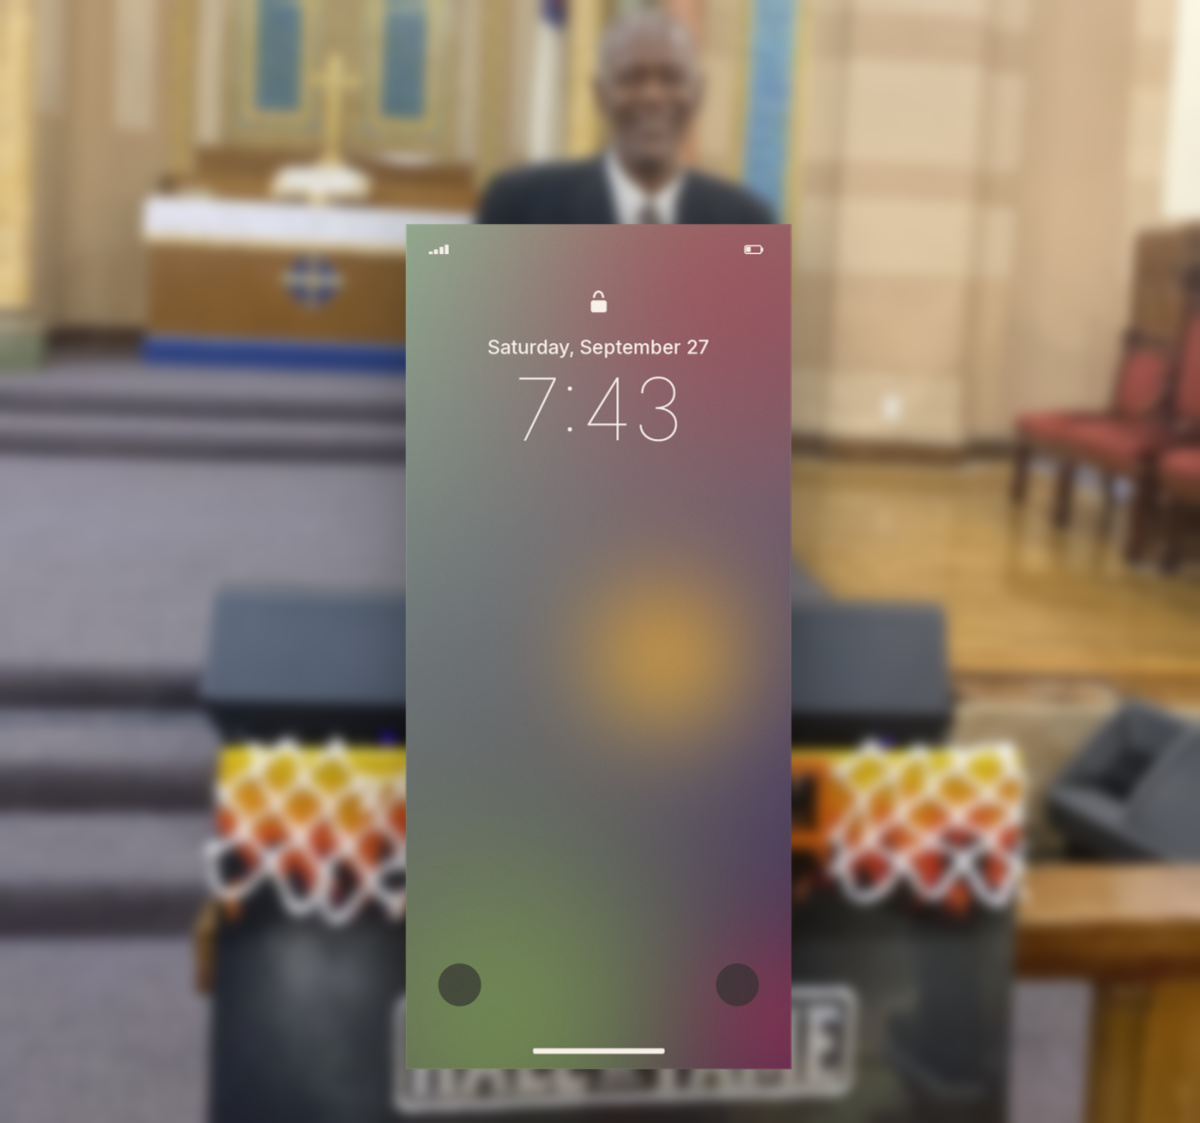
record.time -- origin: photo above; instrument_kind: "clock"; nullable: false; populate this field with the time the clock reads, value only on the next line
7:43
